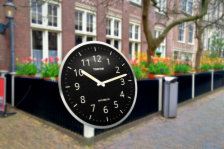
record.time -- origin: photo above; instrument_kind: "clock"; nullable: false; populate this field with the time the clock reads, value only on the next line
10:13
